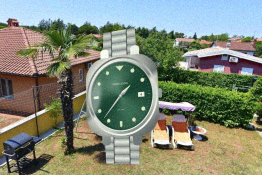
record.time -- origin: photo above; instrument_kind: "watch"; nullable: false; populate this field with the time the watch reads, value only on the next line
1:37
